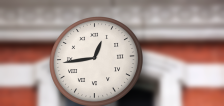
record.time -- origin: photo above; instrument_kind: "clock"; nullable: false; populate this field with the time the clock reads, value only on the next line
12:44
